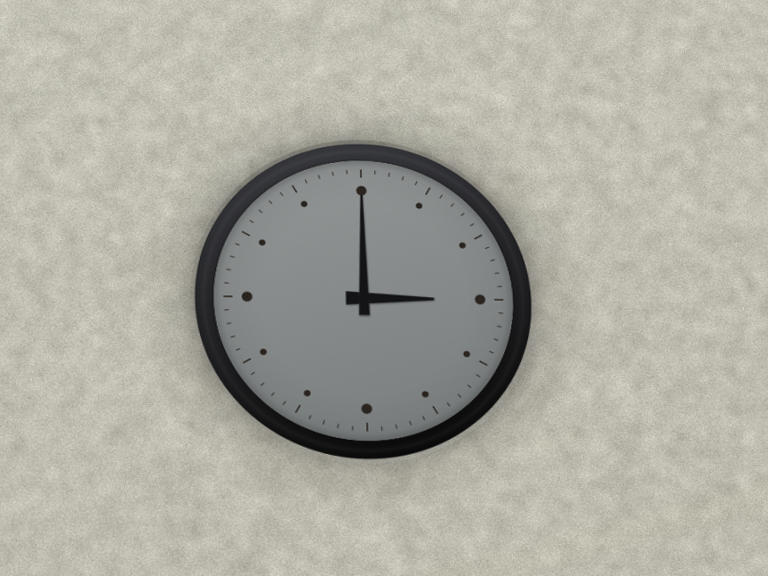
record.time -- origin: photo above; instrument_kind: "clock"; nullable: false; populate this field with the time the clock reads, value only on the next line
3:00
